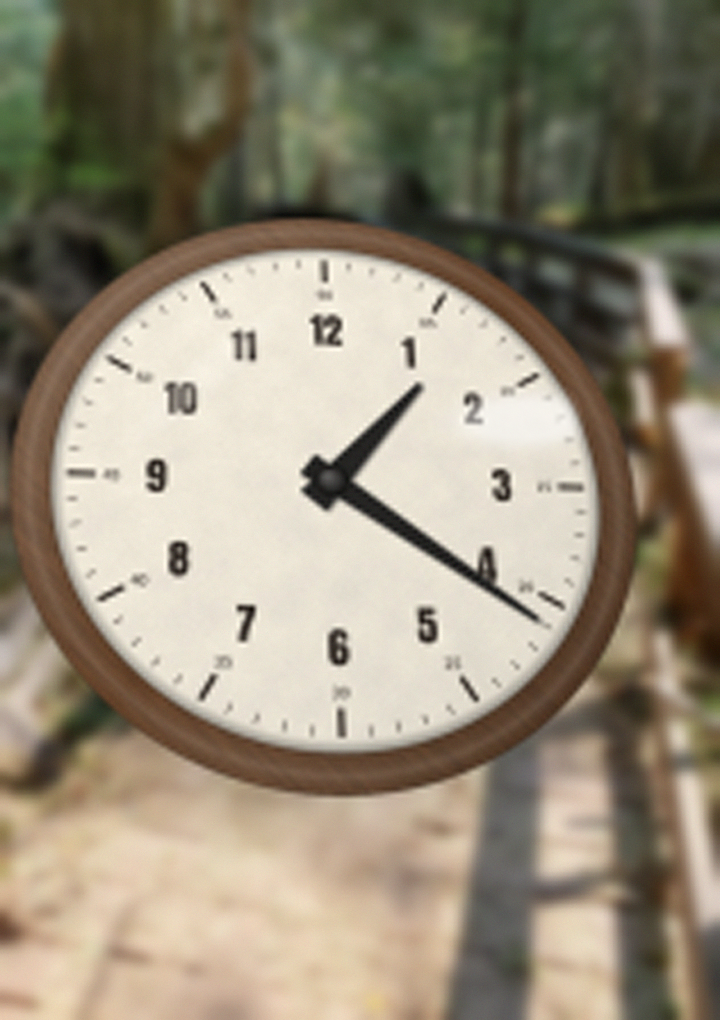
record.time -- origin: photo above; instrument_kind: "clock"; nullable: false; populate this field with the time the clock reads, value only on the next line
1:21
